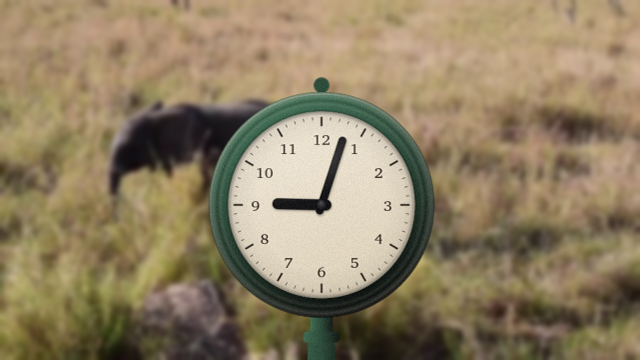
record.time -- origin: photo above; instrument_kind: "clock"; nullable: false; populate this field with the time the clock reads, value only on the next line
9:03
